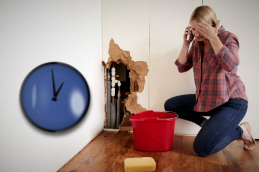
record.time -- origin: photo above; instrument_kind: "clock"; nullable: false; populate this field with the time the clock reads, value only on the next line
12:59
